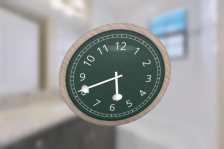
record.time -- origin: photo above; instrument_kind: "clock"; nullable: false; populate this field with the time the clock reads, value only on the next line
5:41
